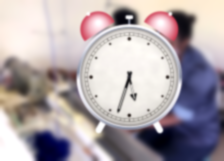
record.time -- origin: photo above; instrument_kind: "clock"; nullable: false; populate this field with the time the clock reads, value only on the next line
5:33
